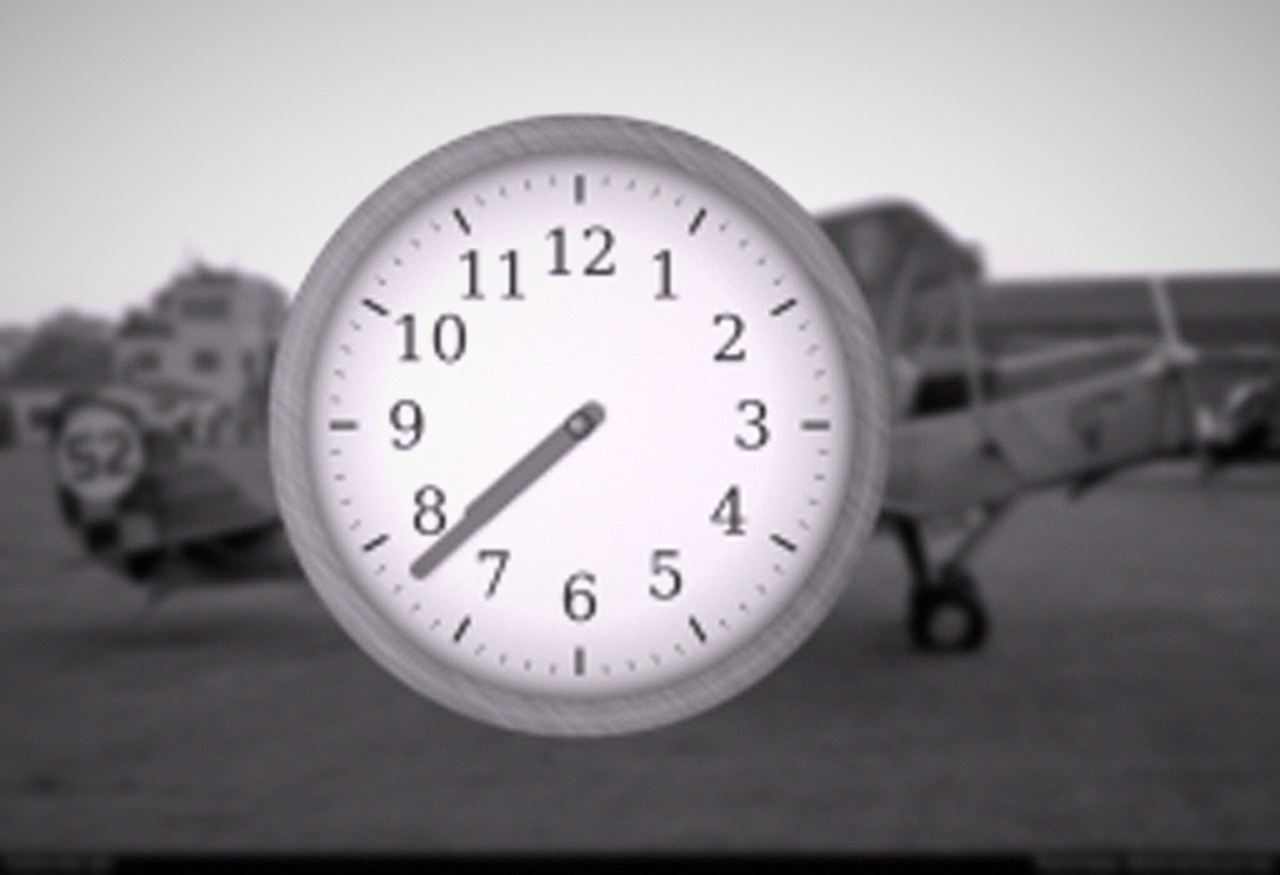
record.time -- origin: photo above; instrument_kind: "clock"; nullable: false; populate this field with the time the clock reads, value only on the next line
7:38
